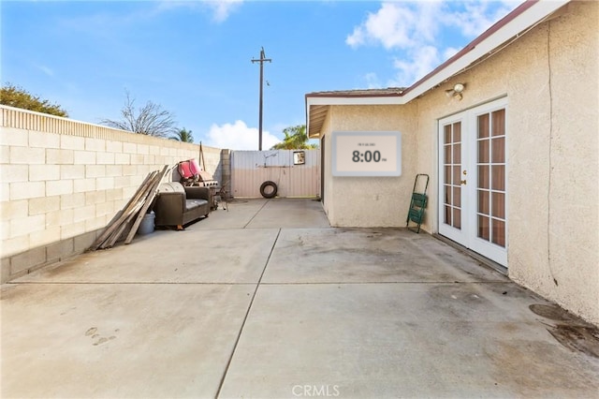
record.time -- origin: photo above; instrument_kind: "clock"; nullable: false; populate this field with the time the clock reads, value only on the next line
8:00
